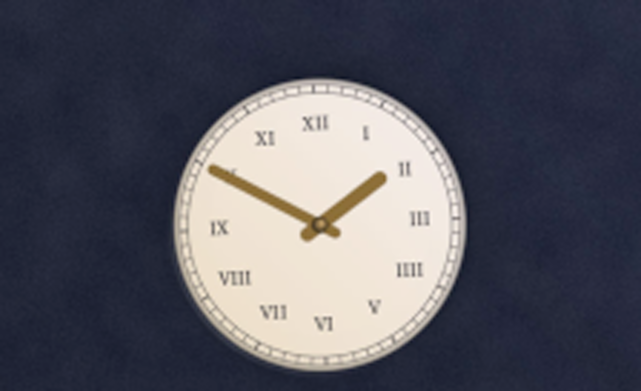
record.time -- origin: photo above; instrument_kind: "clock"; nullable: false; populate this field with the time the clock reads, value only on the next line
1:50
